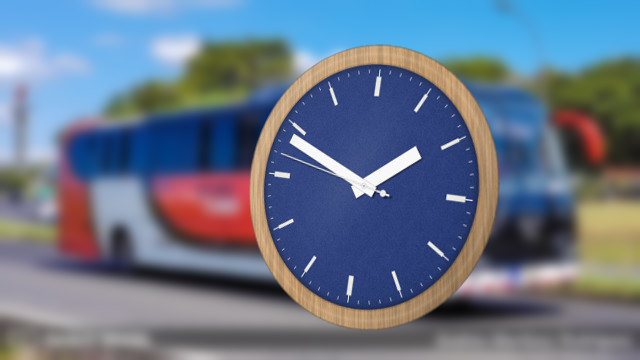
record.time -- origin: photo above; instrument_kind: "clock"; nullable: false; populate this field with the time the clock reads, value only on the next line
1:48:47
